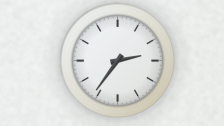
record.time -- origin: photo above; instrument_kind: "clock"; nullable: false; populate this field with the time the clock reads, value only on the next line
2:36
